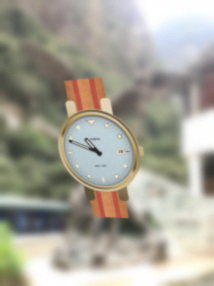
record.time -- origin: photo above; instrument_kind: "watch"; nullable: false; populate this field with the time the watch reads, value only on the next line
10:49
